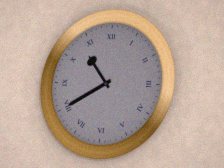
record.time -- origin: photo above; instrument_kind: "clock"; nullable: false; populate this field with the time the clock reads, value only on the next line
10:40
